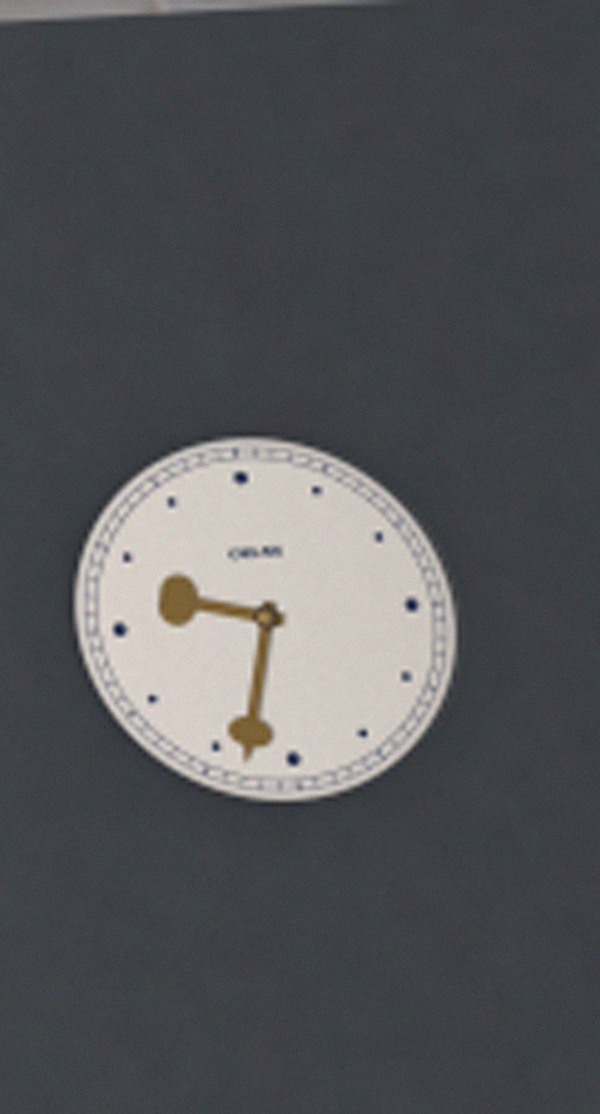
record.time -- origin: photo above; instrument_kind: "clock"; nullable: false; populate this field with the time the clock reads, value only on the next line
9:33
